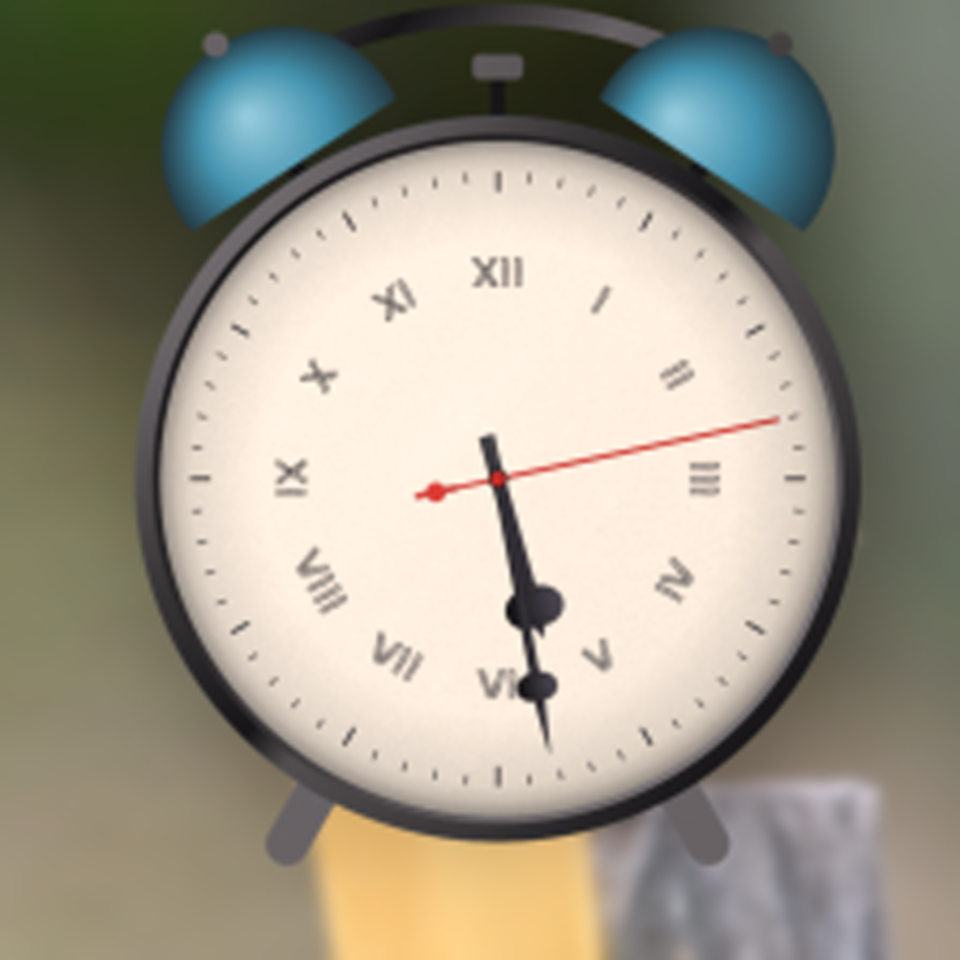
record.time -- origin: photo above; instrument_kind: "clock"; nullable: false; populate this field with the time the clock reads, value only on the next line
5:28:13
